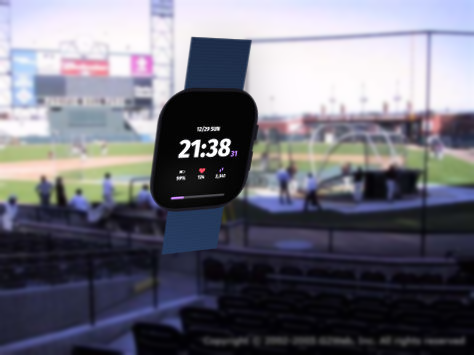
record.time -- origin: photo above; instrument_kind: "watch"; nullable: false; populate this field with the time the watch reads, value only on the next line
21:38:31
